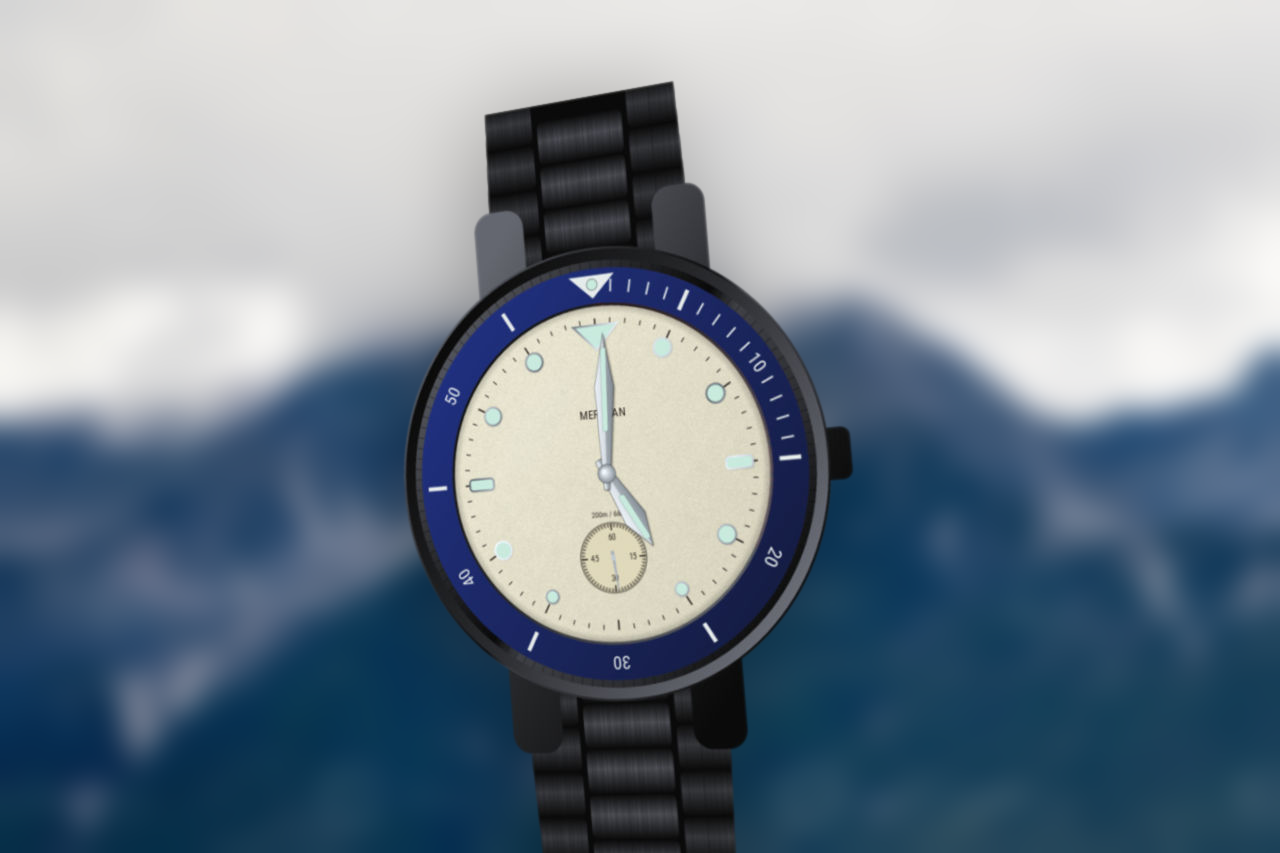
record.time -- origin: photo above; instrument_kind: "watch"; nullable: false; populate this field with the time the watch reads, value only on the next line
5:00:29
